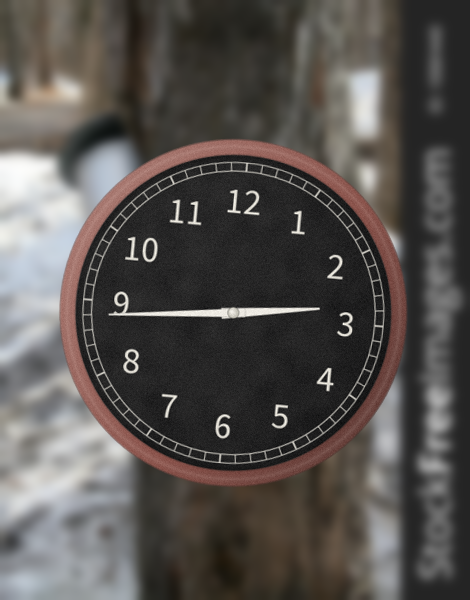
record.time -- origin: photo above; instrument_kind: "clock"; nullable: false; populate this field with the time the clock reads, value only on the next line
2:44
